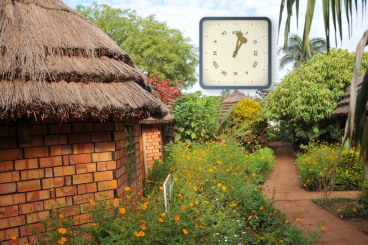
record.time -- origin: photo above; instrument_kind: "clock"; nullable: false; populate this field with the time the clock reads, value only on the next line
1:02
